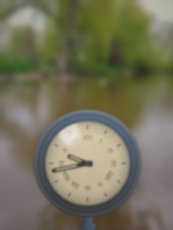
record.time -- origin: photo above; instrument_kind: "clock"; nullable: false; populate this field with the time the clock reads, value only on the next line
9:43
